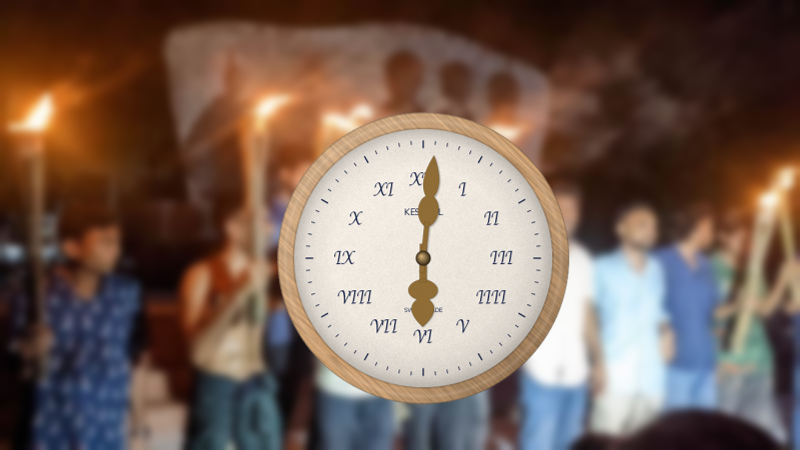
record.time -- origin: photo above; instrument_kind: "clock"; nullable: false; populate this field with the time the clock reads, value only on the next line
6:01
